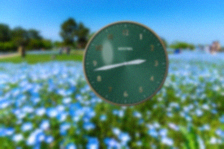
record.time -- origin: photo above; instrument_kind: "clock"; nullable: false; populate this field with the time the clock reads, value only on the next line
2:43
